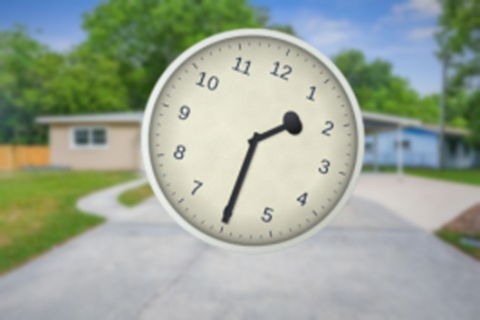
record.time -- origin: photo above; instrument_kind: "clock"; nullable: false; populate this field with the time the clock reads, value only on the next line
1:30
